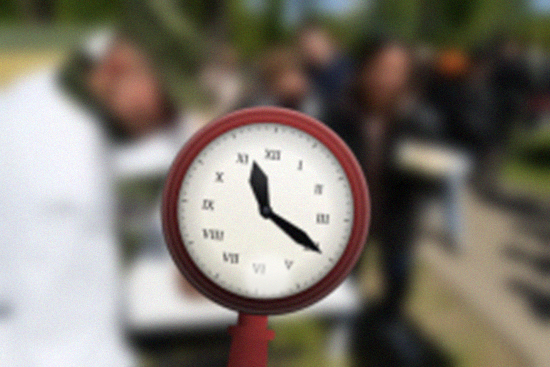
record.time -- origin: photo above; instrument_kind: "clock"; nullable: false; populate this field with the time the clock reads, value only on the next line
11:20
